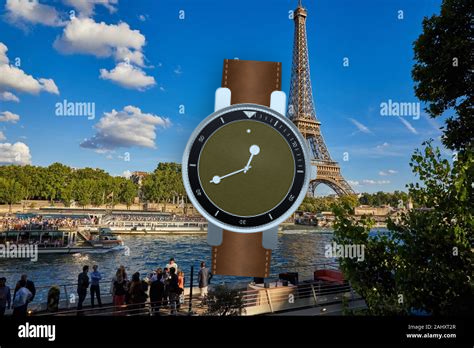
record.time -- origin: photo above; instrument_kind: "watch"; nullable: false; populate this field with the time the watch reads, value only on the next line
12:41
